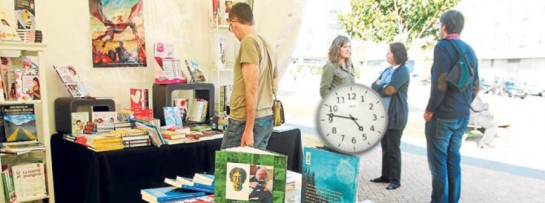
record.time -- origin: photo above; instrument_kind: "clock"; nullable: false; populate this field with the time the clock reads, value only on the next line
4:47
